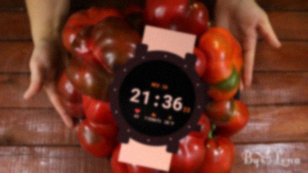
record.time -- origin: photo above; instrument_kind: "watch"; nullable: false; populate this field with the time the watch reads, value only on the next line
21:36
